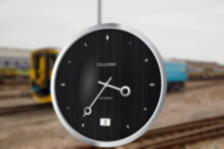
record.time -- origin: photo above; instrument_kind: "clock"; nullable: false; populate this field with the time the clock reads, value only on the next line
3:36
